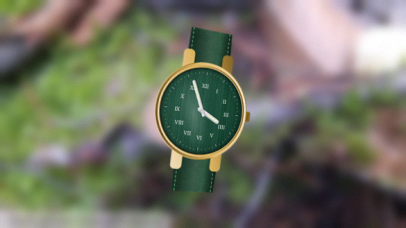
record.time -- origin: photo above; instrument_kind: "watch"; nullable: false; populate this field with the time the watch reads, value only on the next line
3:56
